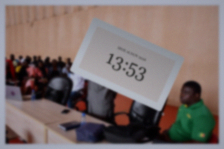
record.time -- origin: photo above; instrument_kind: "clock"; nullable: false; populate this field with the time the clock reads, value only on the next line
13:53
